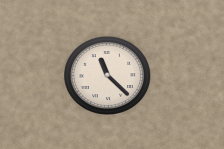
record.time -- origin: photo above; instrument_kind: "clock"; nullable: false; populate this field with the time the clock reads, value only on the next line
11:23
